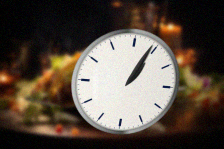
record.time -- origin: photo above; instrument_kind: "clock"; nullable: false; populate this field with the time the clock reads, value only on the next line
1:04
